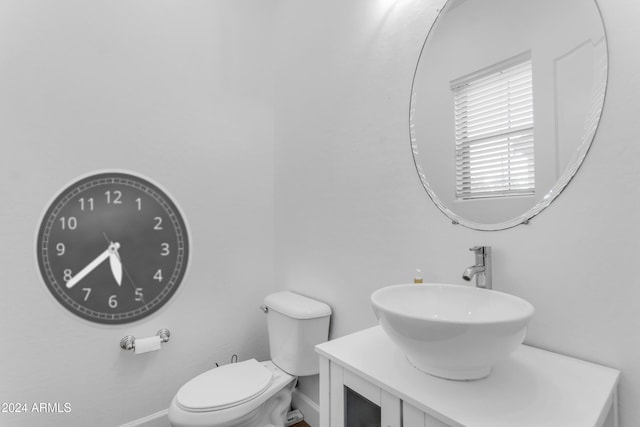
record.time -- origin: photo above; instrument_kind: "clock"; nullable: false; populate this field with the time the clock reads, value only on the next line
5:38:25
